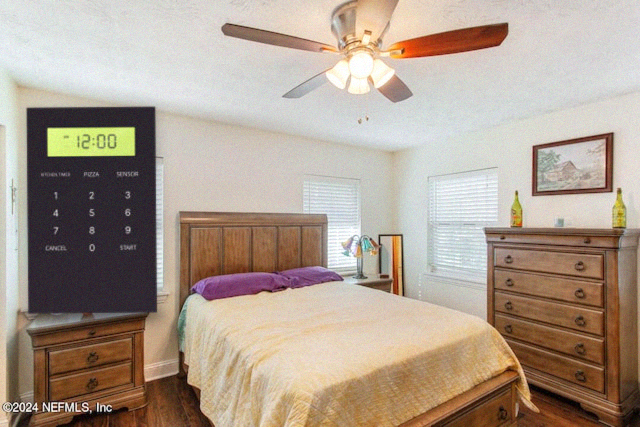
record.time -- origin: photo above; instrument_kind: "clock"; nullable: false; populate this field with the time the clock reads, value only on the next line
12:00
